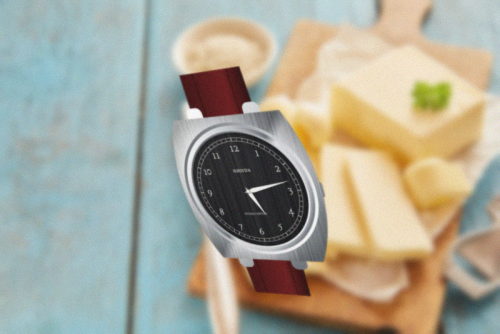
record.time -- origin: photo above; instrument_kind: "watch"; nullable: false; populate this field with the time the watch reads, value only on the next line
5:13
